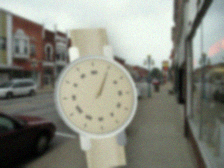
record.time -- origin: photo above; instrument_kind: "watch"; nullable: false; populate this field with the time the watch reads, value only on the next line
1:05
